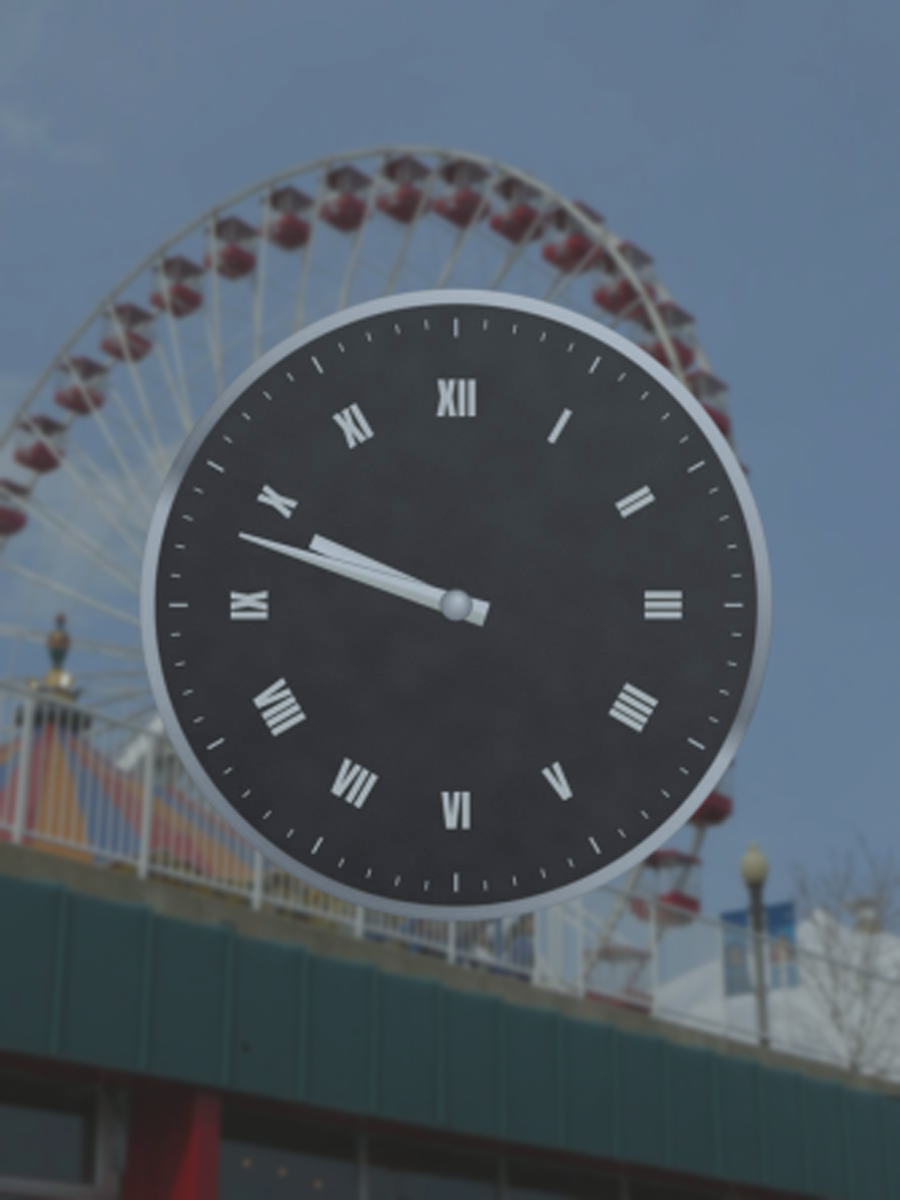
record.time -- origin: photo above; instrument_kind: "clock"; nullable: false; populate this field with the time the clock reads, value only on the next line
9:48
